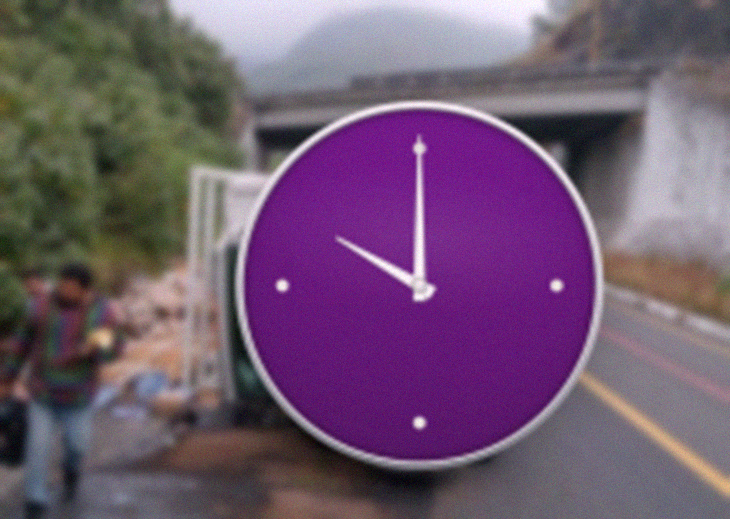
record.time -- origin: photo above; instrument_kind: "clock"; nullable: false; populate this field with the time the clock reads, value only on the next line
10:00
